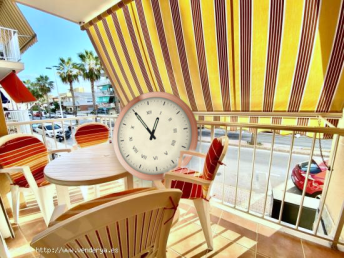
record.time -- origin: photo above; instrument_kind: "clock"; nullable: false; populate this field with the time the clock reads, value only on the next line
12:55
